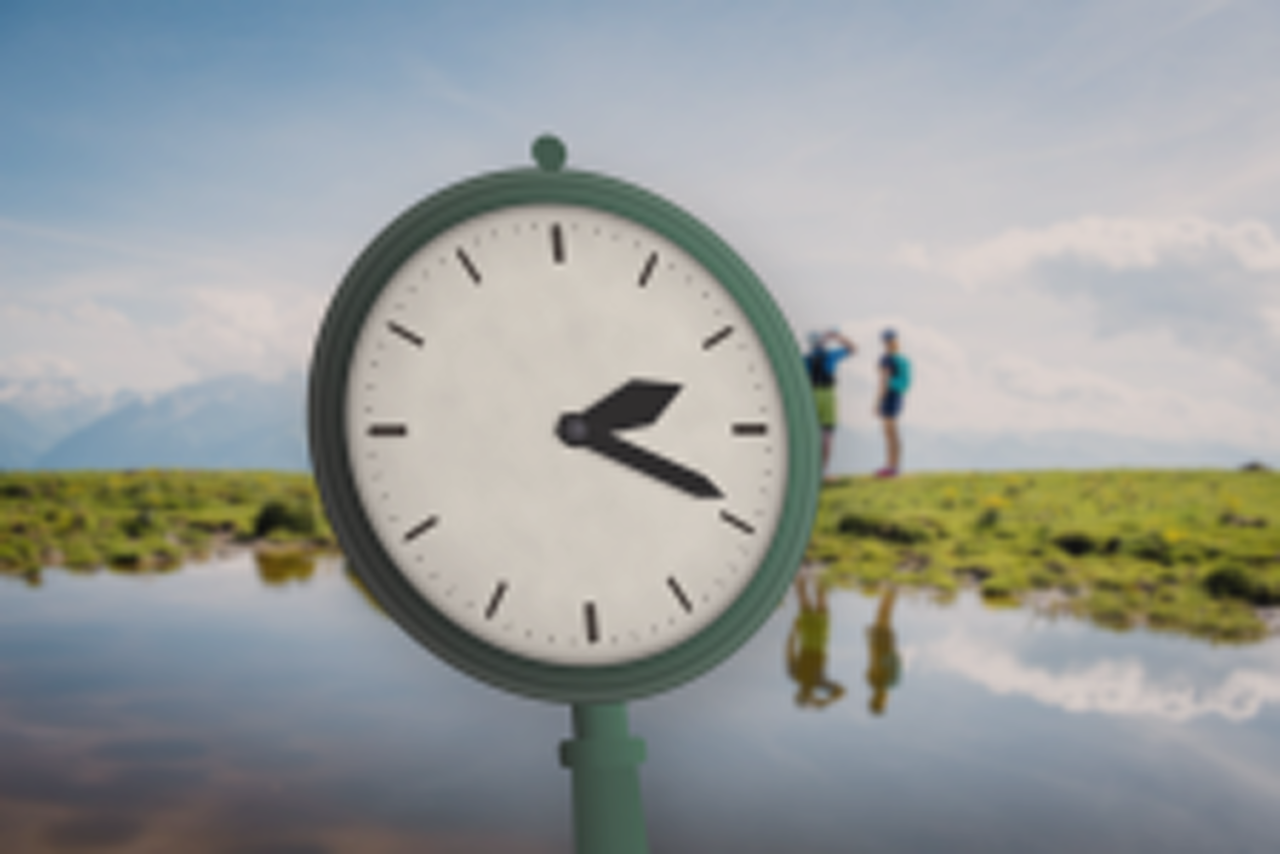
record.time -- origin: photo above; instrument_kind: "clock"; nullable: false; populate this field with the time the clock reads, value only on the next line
2:19
